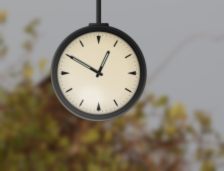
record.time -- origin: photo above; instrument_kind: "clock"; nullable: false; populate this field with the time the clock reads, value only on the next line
12:50
